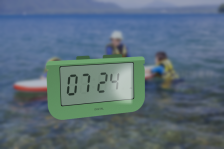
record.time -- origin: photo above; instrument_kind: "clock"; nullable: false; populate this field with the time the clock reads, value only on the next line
7:24
